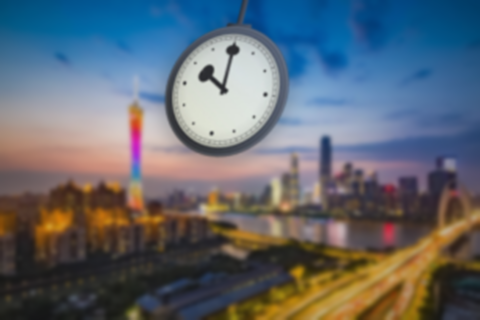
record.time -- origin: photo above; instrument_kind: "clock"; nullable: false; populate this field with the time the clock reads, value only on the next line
10:00
